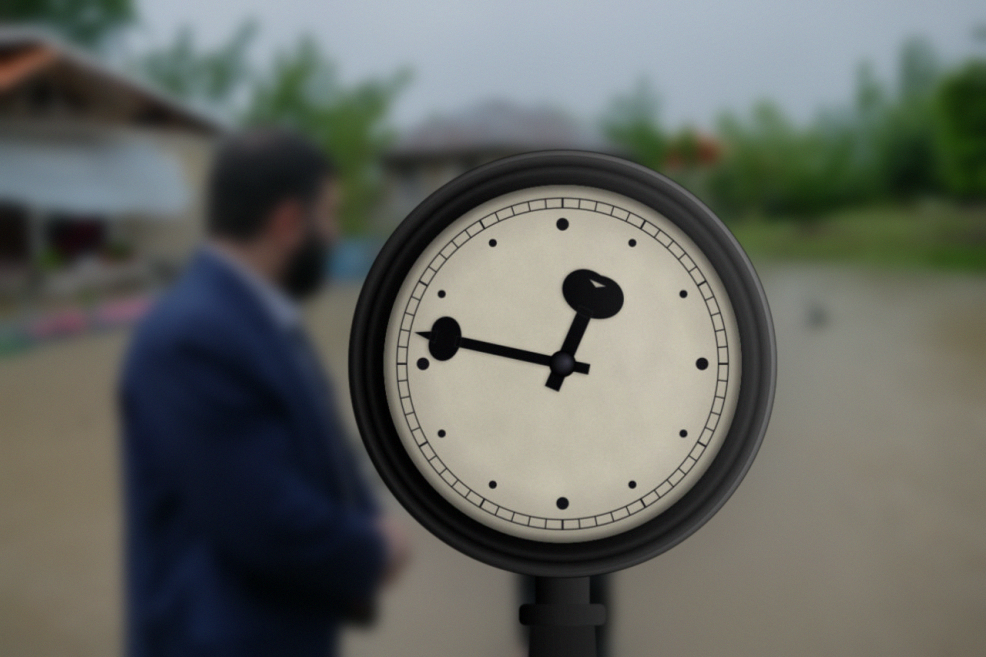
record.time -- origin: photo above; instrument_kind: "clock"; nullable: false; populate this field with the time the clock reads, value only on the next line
12:47
